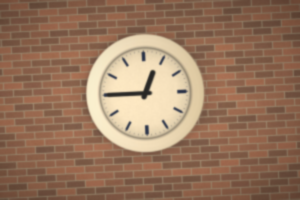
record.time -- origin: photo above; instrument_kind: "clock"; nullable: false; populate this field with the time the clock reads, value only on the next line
12:45
